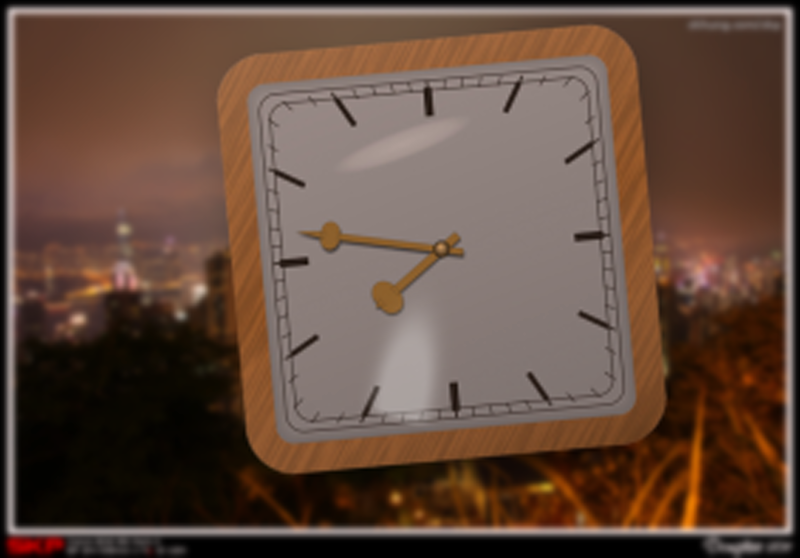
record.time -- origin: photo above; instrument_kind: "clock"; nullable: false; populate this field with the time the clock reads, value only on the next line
7:47
